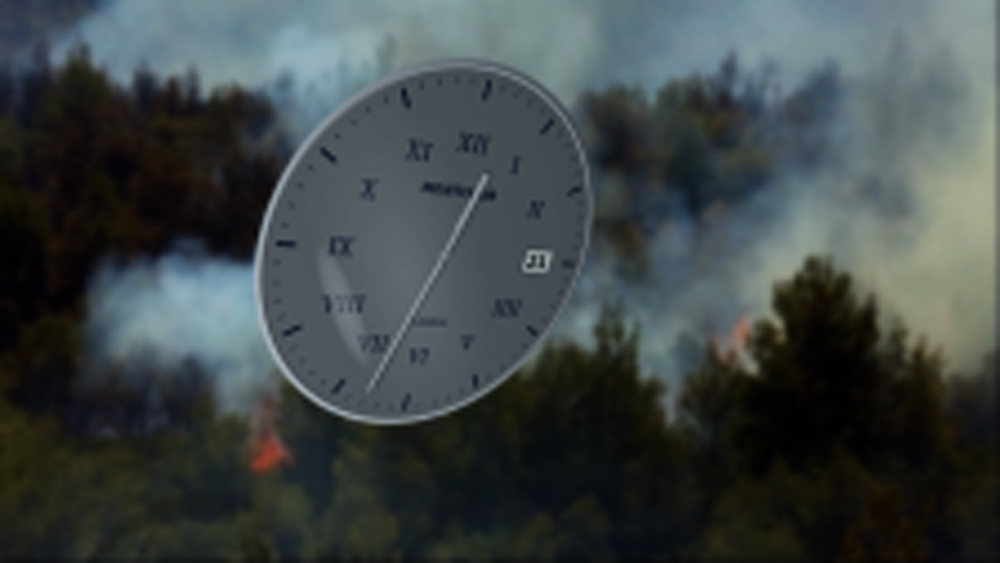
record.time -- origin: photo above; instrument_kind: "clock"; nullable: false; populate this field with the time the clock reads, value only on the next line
12:33
